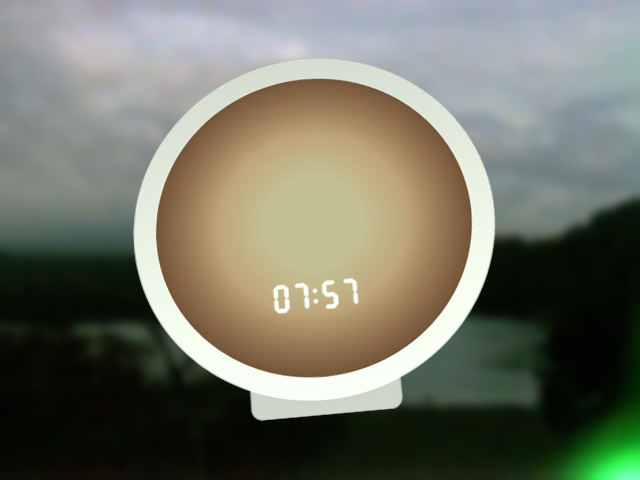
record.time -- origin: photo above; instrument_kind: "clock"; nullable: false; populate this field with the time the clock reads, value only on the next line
7:57
